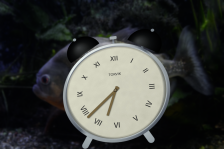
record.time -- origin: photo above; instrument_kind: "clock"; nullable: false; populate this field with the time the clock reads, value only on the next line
6:38
